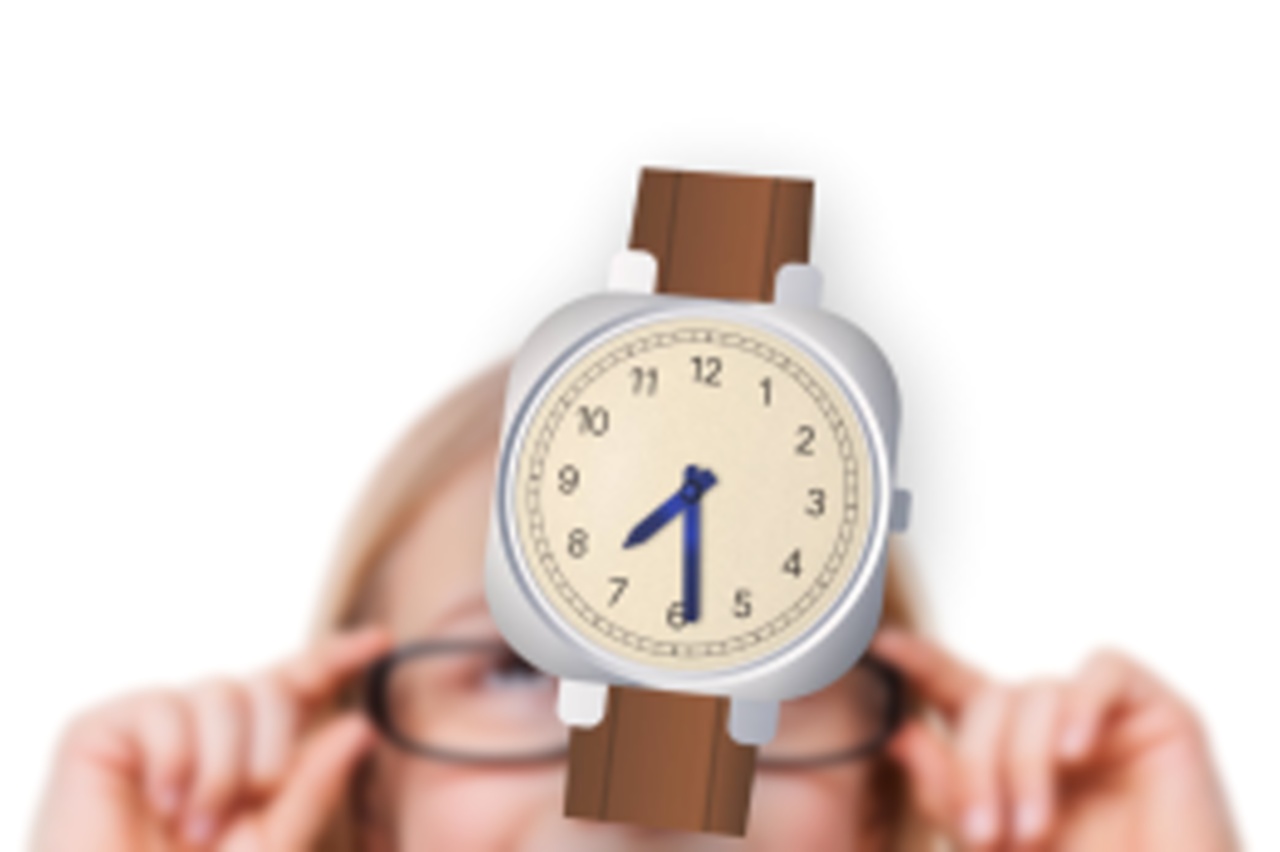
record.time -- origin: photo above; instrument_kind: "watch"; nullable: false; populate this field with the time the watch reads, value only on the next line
7:29
